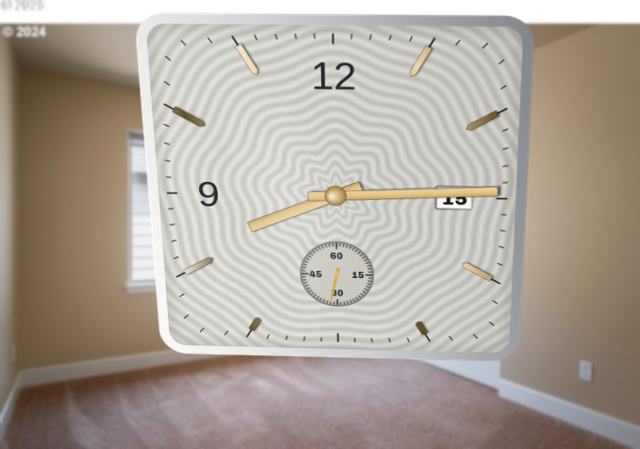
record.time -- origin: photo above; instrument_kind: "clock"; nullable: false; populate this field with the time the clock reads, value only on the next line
8:14:32
